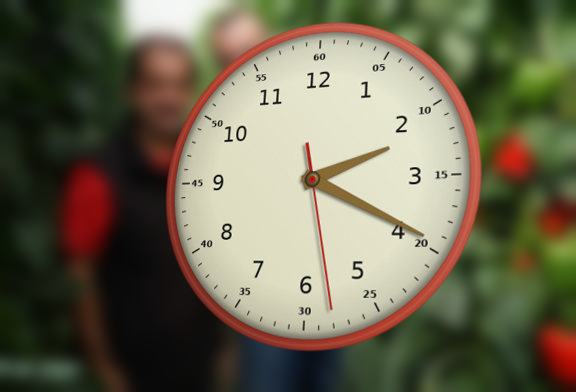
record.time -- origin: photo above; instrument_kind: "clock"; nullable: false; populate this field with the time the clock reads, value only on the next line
2:19:28
